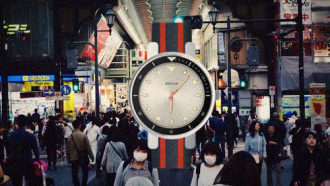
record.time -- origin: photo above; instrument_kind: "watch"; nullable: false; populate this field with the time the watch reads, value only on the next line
6:07
